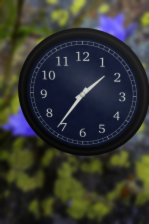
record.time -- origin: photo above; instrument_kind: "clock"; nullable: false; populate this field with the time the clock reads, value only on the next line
1:36
